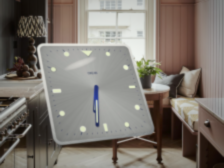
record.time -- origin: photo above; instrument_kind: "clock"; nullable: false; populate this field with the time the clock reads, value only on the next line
6:32
